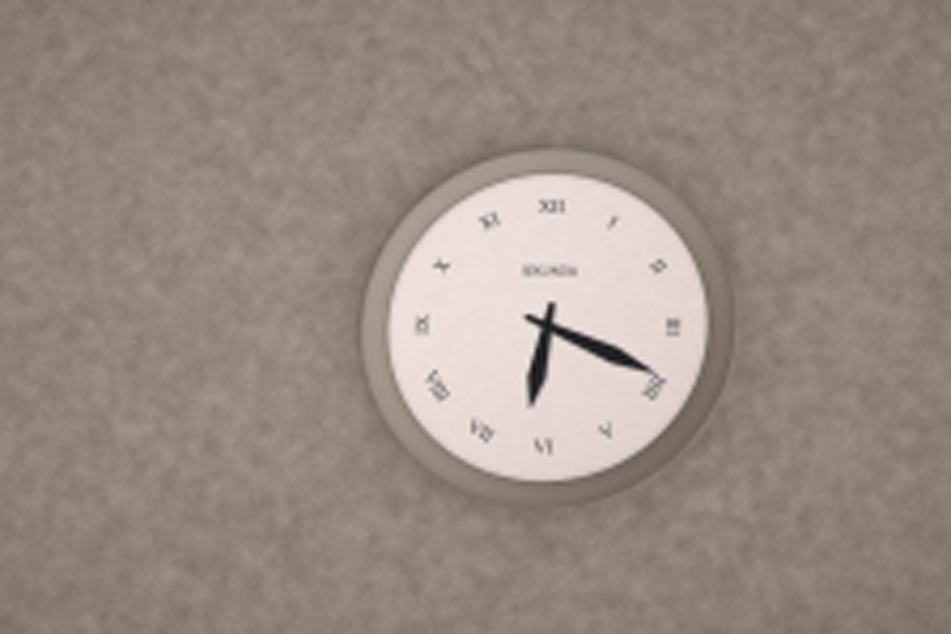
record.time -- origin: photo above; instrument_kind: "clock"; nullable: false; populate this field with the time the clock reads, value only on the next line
6:19
